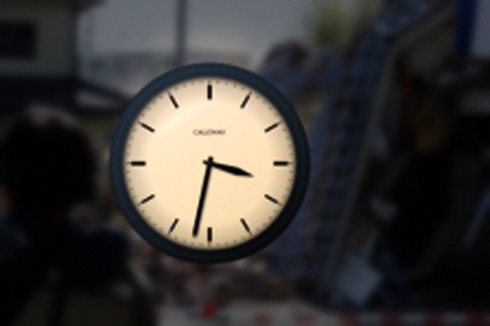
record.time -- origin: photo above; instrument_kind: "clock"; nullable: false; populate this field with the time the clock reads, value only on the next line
3:32
